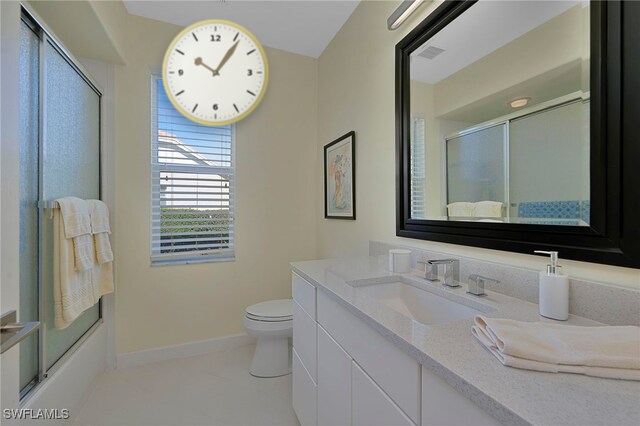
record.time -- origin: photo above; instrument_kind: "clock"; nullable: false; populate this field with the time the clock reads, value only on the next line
10:06
